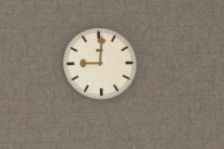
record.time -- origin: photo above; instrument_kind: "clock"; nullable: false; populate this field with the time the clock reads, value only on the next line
9:01
